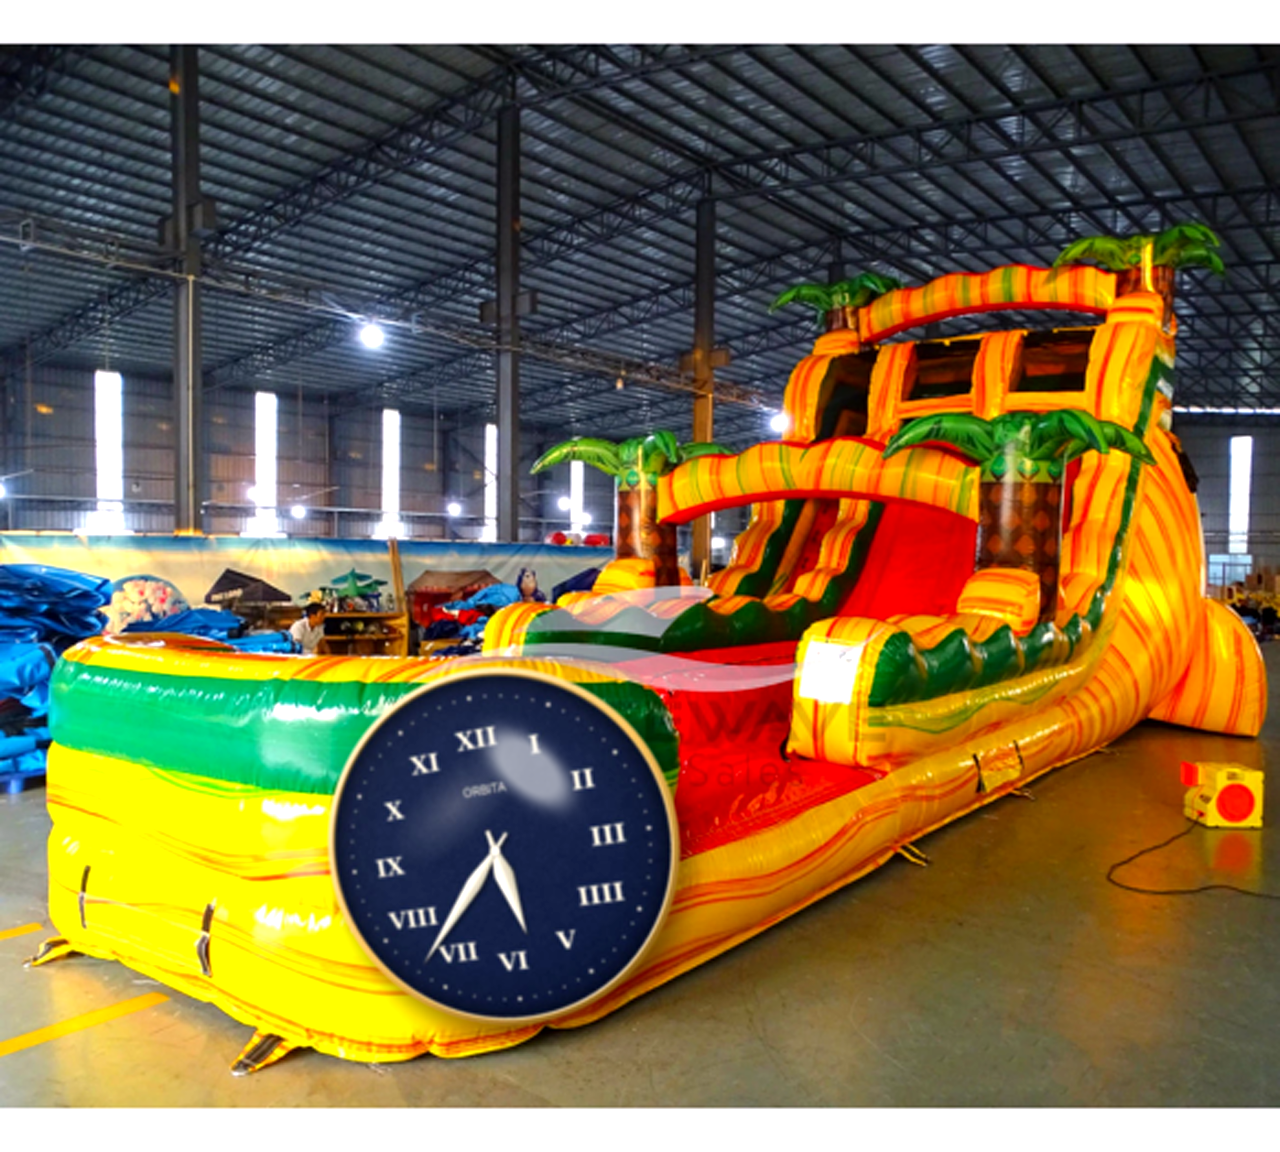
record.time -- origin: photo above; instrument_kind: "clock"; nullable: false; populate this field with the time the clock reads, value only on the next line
5:37
